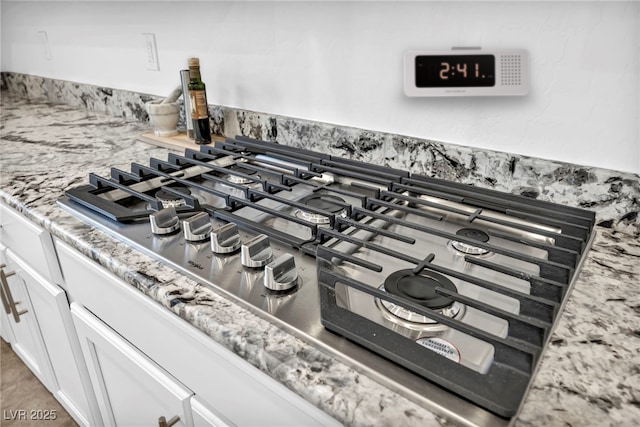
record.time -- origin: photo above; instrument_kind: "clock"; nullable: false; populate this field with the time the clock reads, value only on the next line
2:41
